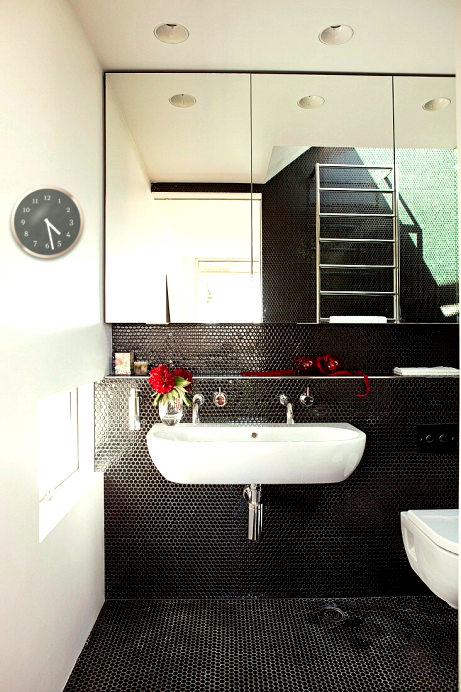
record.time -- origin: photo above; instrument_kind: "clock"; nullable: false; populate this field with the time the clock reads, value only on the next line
4:28
